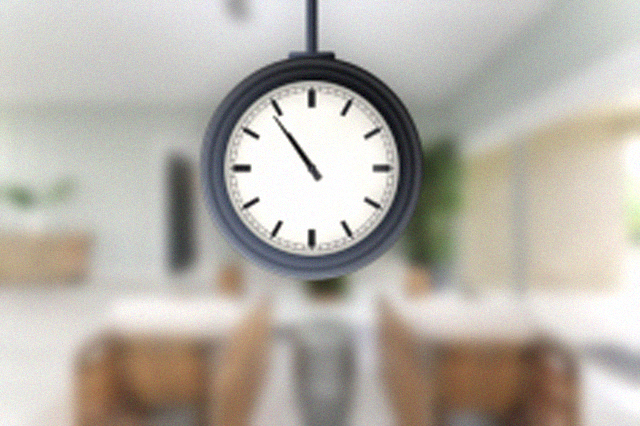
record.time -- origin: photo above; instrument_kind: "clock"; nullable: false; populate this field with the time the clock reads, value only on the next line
10:54
